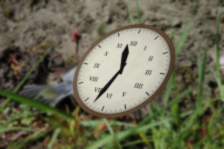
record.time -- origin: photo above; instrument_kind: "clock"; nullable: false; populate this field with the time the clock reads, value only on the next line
11:33
